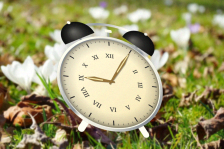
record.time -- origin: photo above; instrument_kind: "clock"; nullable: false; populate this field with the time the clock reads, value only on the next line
9:05
